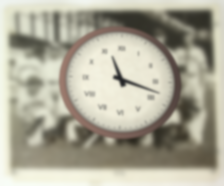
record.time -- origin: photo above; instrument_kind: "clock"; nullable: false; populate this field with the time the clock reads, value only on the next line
11:18
